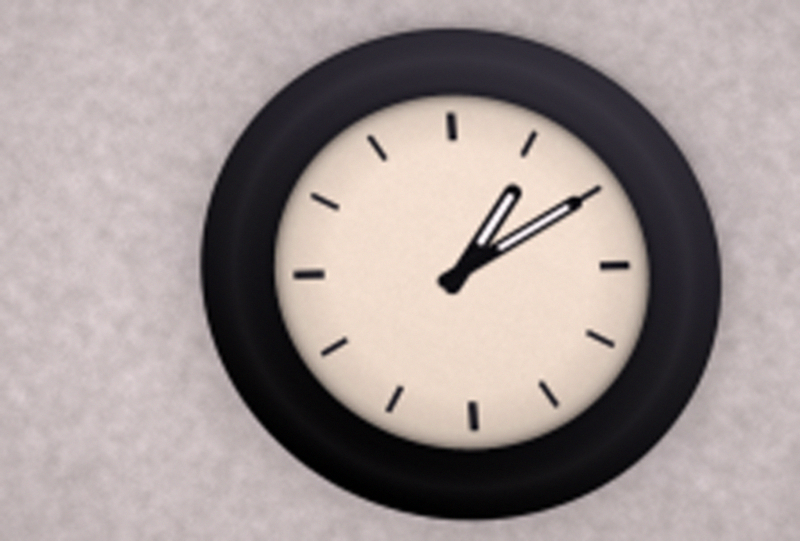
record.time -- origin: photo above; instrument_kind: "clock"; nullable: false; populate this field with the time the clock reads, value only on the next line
1:10
